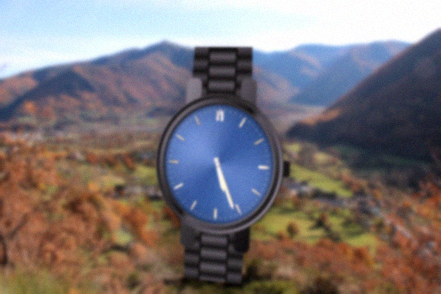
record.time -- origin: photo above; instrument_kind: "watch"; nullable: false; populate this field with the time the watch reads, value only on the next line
5:26
